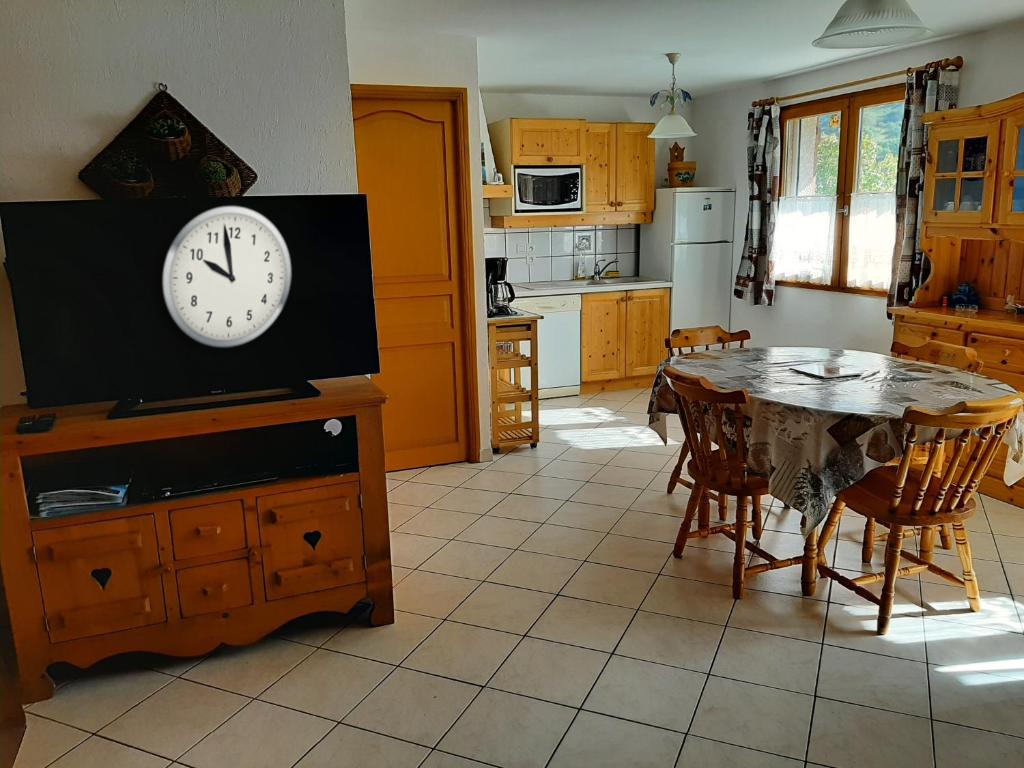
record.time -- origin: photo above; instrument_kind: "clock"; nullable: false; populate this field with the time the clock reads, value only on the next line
9:58
